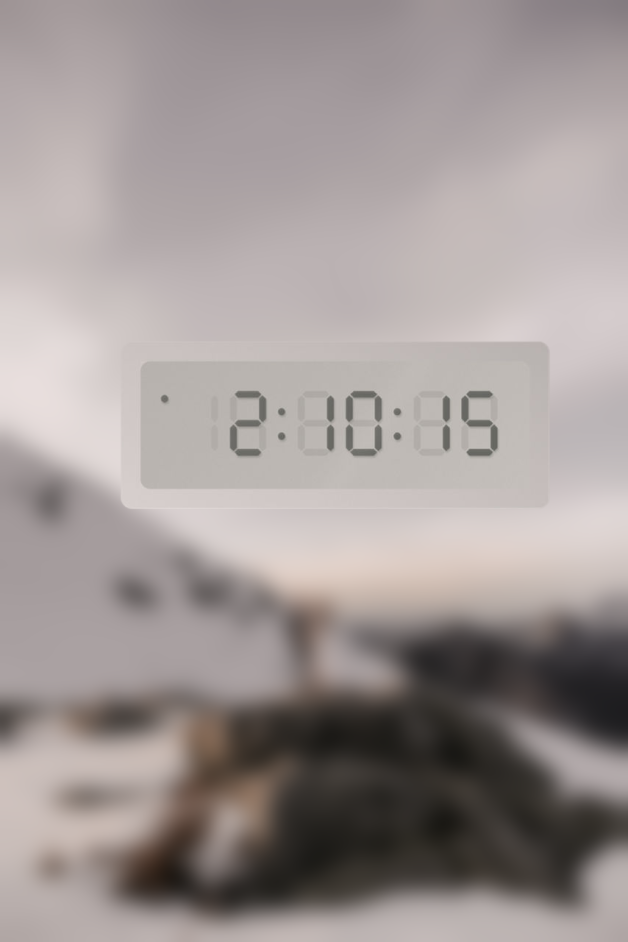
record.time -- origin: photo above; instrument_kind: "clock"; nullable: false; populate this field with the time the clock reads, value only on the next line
2:10:15
